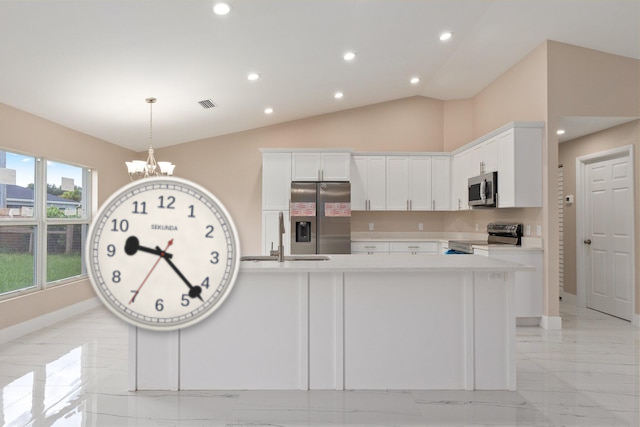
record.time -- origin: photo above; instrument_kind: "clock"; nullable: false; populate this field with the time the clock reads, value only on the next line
9:22:35
